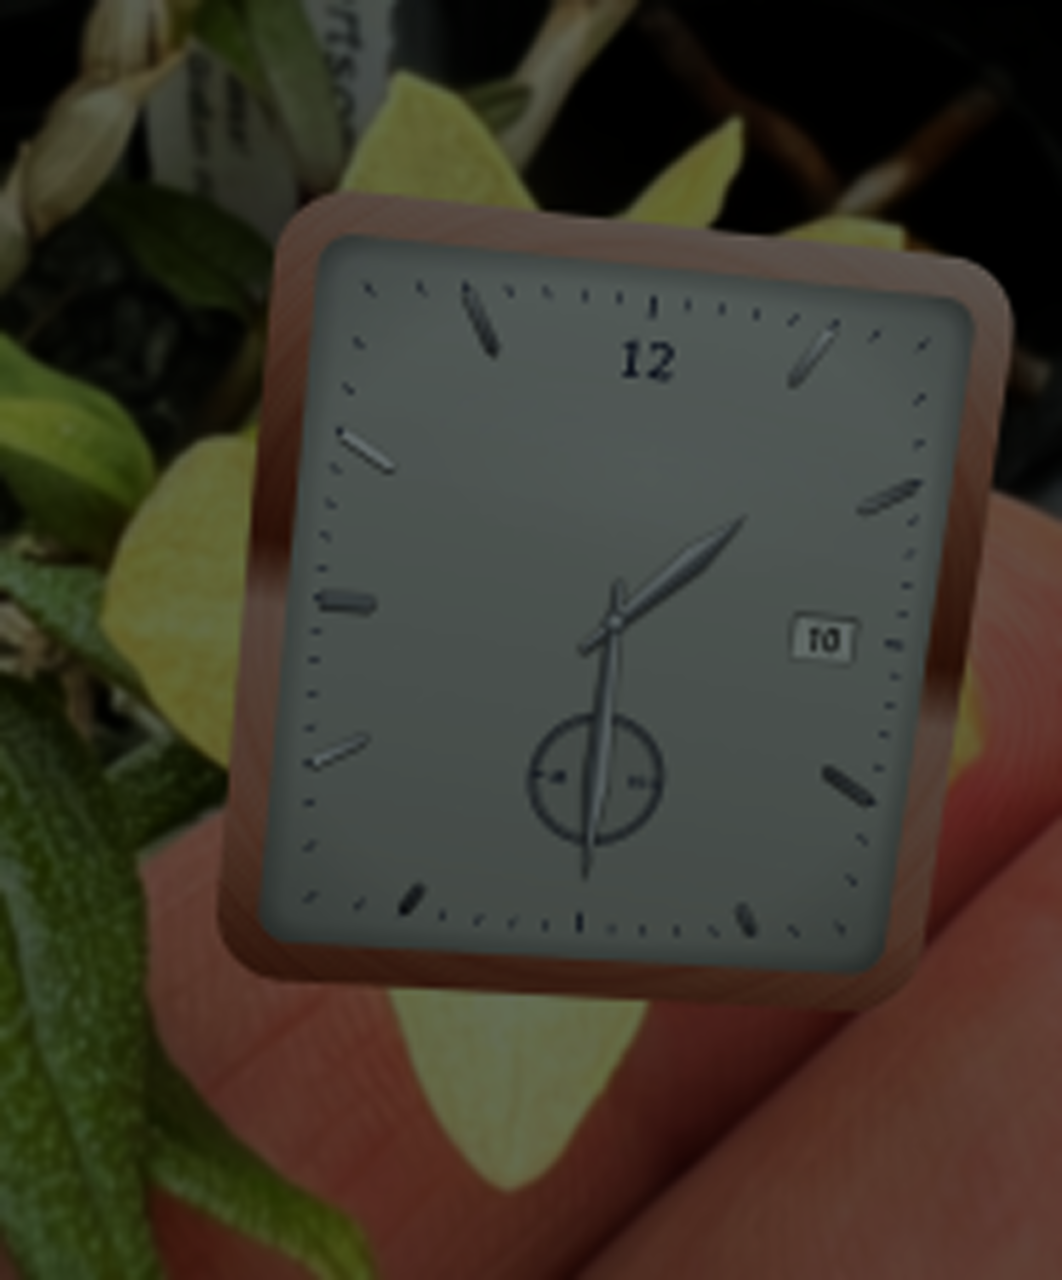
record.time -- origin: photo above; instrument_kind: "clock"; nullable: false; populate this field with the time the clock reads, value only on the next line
1:30
